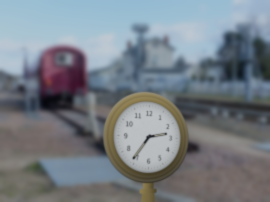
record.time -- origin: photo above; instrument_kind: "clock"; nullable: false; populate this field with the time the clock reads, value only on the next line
2:36
